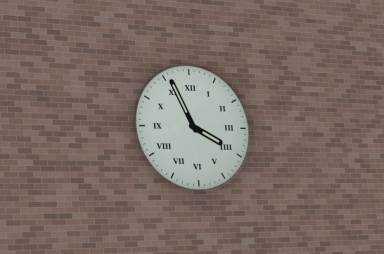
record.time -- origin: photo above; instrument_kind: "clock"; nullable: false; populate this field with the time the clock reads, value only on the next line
3:56
